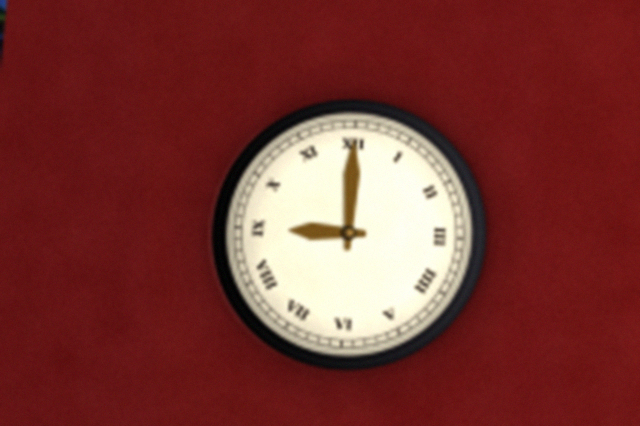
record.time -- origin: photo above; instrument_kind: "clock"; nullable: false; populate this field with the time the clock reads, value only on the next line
9:00
